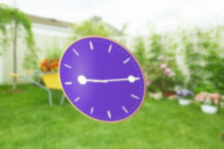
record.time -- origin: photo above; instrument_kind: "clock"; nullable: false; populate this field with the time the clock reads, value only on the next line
9:15
